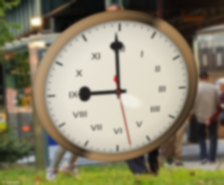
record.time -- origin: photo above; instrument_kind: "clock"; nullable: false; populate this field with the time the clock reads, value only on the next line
8:59:28
